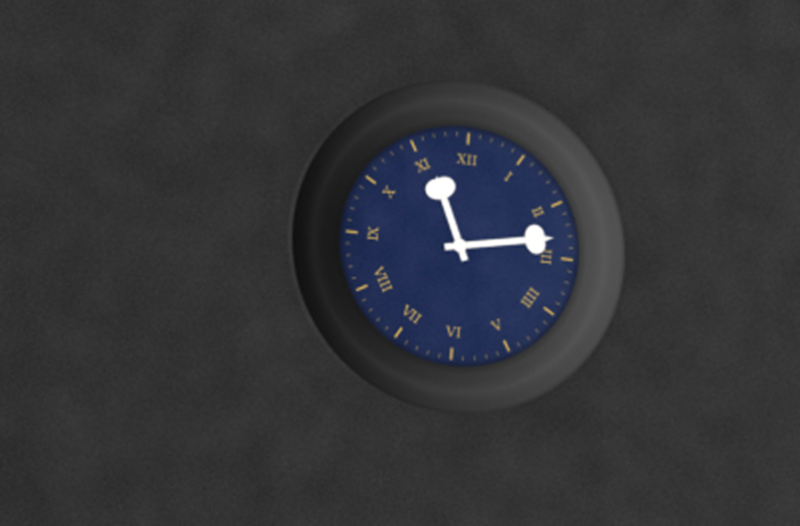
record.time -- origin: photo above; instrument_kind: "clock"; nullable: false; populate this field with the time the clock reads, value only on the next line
11:13
